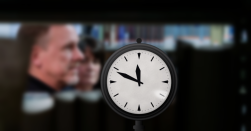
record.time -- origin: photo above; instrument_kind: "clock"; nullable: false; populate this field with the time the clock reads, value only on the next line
11:49
